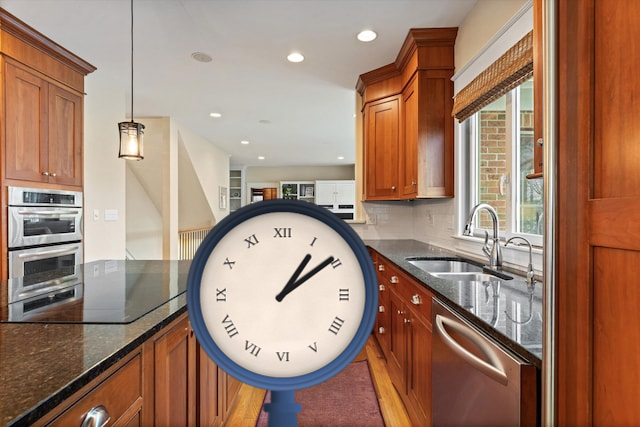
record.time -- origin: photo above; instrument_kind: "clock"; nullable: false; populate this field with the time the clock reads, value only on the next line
1:09
